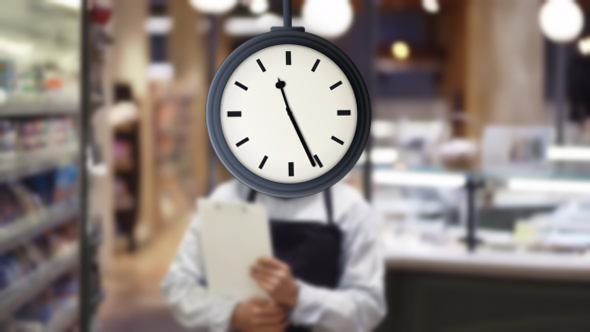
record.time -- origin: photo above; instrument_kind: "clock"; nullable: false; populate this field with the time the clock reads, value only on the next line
11:26
